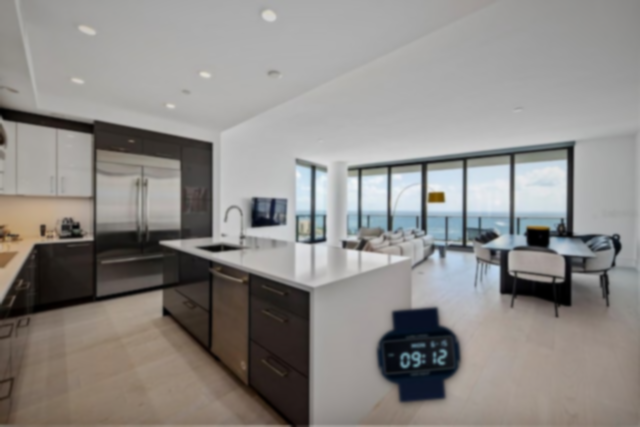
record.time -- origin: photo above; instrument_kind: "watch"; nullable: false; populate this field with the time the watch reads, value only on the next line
9:12
